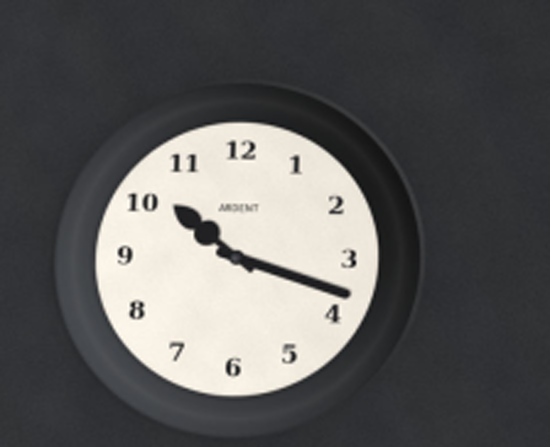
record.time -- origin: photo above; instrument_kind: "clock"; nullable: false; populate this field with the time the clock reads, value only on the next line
10:18
